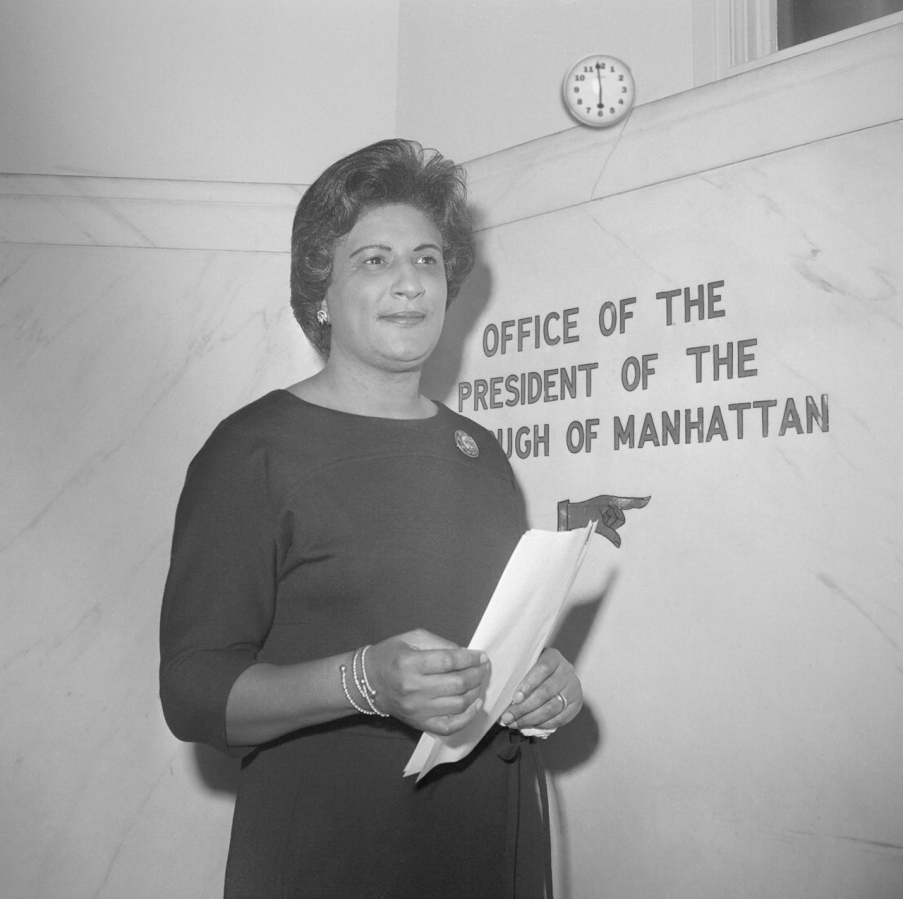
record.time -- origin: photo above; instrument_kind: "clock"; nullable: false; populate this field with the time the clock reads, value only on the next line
5:59
